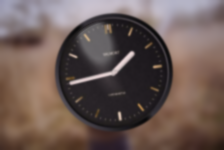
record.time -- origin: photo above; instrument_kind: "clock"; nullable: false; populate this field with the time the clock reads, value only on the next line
1:44
